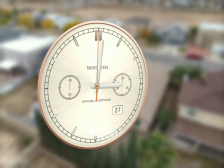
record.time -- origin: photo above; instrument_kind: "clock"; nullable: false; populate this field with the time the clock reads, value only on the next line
3:01
